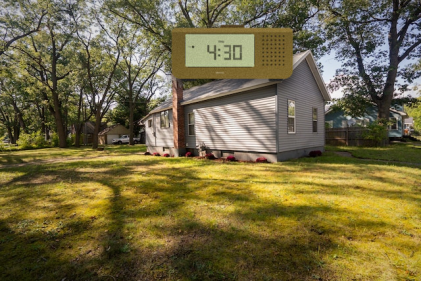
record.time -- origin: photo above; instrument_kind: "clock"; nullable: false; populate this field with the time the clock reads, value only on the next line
4:30
